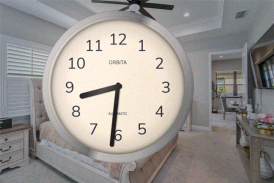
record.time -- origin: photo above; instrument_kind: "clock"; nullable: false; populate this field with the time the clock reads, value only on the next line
8:31
